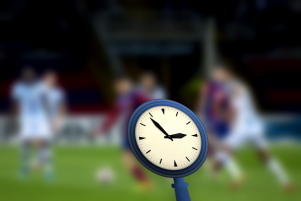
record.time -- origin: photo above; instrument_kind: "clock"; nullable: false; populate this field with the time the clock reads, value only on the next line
2:54
